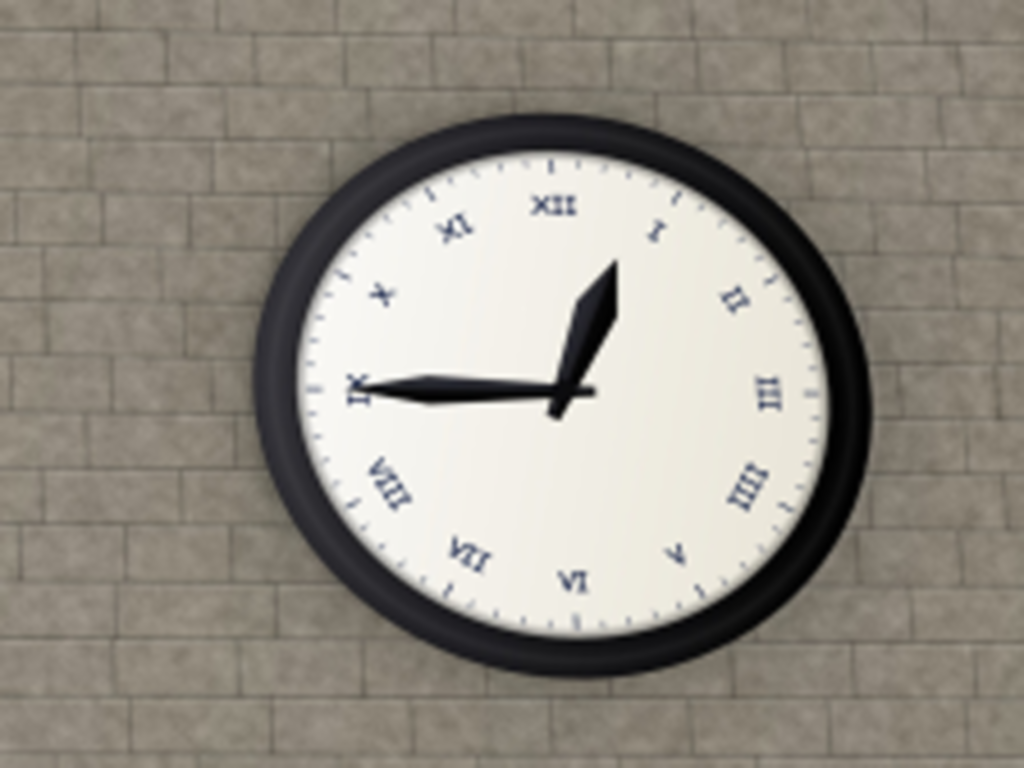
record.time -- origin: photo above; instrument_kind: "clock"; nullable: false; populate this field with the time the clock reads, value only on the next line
12:45
